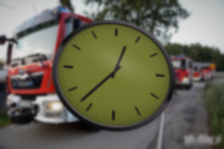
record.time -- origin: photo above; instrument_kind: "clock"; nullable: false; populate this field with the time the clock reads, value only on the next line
12:37
